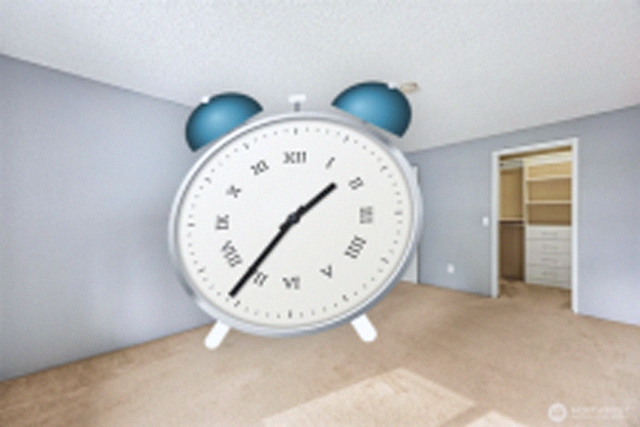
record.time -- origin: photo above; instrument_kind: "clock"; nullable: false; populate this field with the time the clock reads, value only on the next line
1:36
